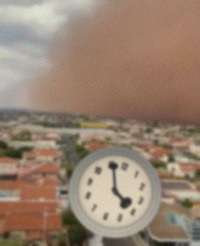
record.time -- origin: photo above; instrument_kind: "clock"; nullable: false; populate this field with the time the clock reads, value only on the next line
3:56
